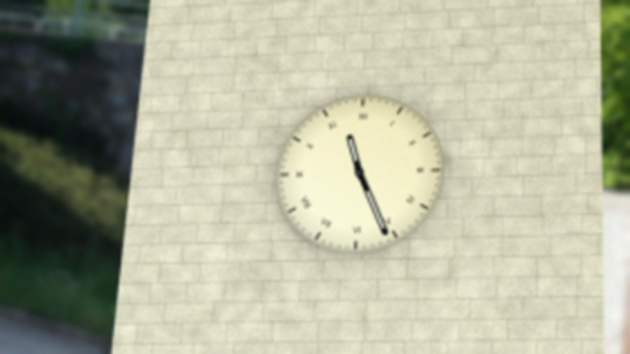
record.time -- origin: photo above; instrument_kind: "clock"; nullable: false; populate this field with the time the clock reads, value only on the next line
11:26
